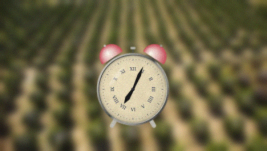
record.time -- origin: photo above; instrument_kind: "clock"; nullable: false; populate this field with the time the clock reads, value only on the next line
7:04
